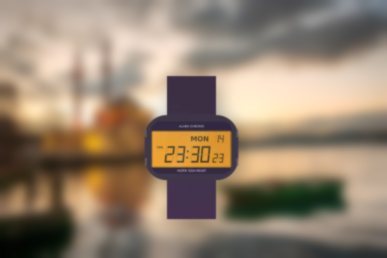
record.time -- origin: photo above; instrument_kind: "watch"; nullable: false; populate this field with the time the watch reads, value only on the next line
23:30
